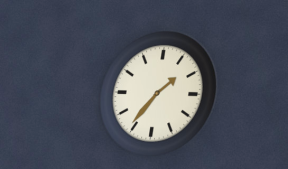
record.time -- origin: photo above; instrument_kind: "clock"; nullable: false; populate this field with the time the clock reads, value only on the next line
1:36
